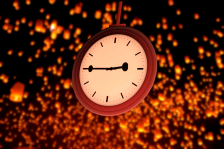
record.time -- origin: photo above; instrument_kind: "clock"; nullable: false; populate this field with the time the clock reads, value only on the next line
2:45
